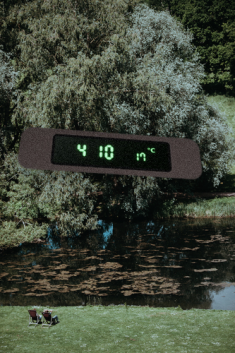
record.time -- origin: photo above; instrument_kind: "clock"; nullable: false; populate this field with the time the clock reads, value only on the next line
4:10
